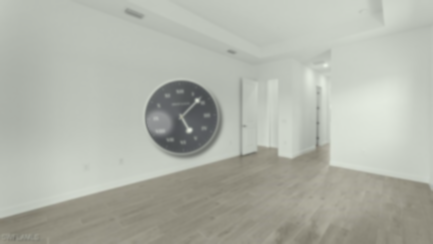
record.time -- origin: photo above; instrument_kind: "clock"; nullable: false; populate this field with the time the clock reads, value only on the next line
5:08
